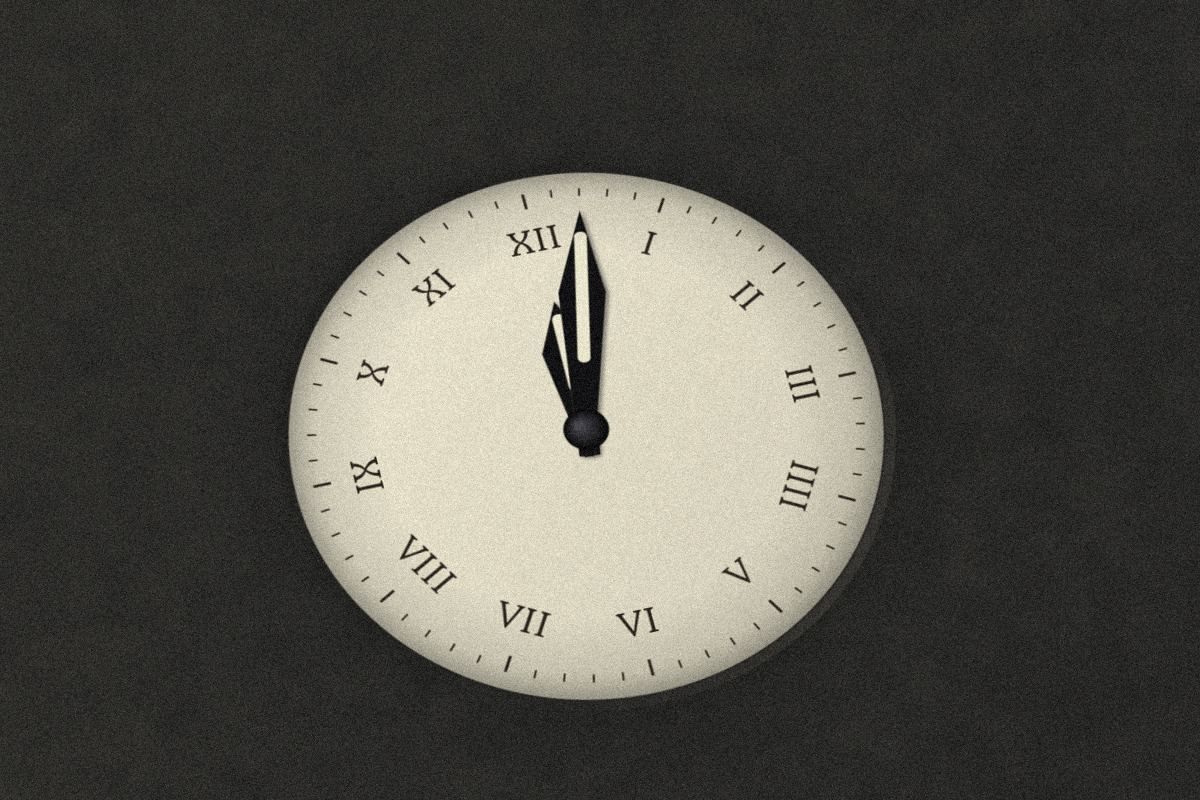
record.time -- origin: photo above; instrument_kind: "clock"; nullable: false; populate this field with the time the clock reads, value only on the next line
12:02
